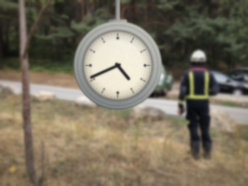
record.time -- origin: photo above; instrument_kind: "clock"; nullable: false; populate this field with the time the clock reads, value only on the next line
4:41
